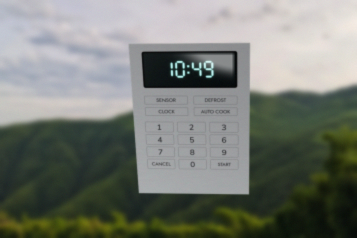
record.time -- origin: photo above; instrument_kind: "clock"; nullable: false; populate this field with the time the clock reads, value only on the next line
10:49
